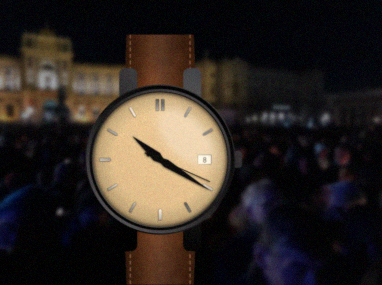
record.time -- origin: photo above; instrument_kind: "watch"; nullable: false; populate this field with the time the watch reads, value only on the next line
10:20:19
